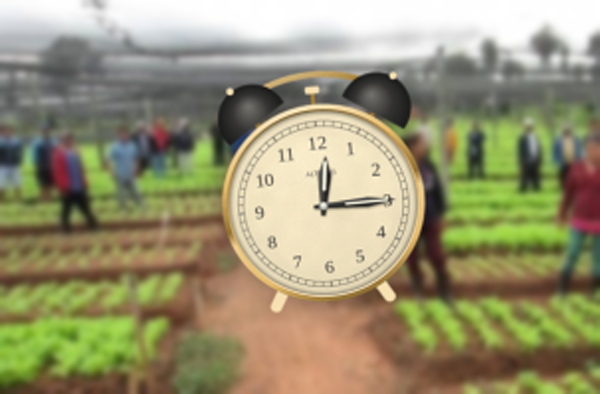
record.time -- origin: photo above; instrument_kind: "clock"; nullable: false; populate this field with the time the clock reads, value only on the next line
12:15
